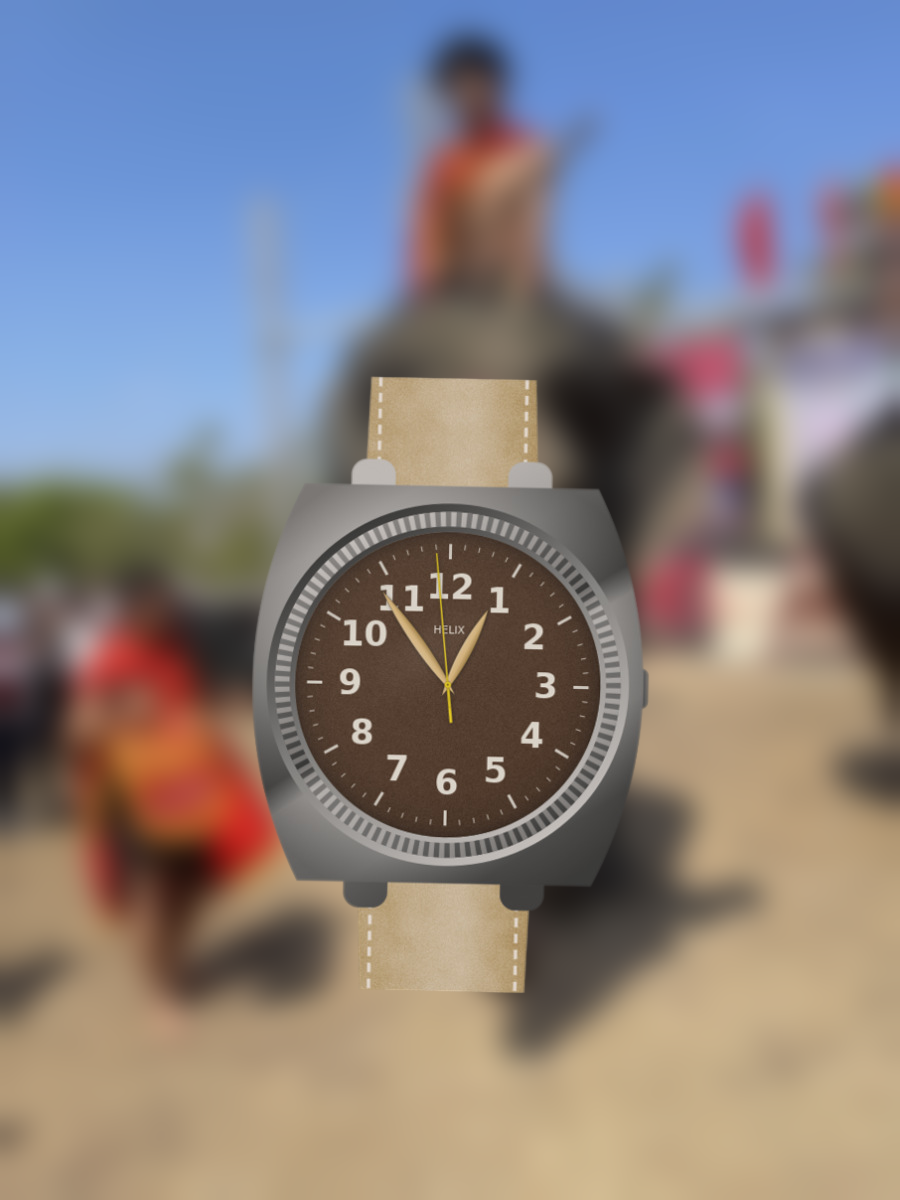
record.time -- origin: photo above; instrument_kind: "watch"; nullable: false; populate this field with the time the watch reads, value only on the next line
12:53:59
